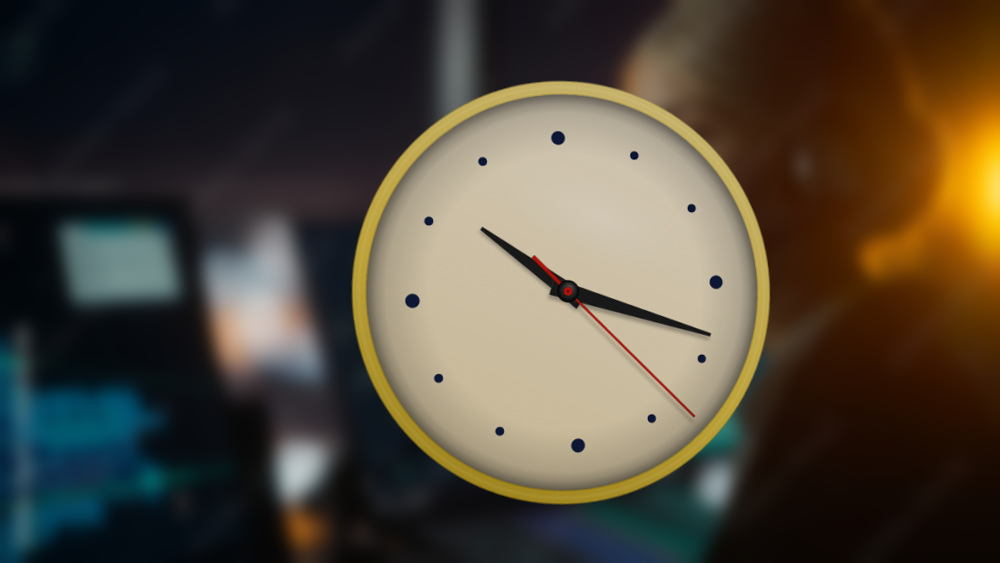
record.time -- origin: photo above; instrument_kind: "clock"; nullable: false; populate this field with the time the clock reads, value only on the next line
10:18:23
